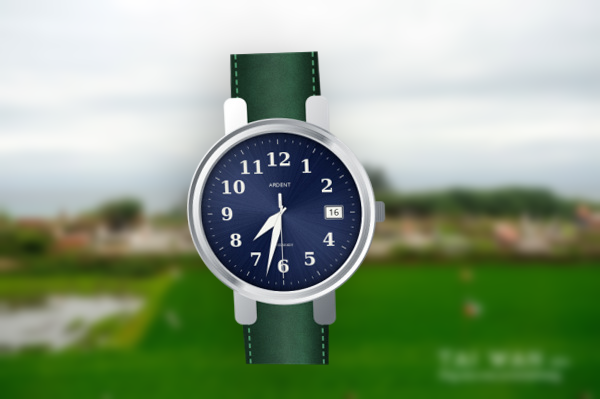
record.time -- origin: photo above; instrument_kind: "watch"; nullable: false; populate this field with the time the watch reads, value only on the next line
7:32:30
